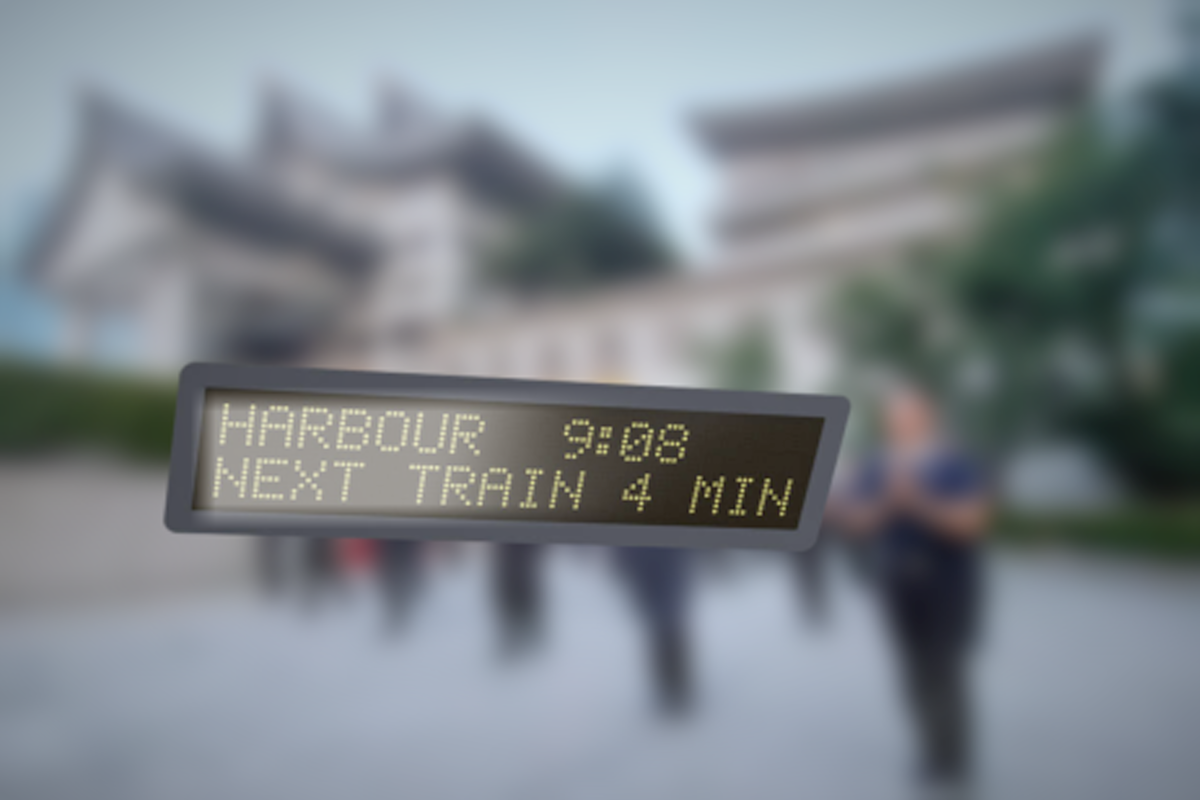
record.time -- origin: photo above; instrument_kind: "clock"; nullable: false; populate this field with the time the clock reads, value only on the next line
9:08
